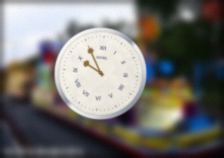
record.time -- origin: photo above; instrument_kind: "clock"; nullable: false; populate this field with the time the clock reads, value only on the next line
9:55
